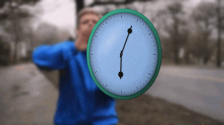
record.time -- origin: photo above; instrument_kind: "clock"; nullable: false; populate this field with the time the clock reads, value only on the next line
6:04
